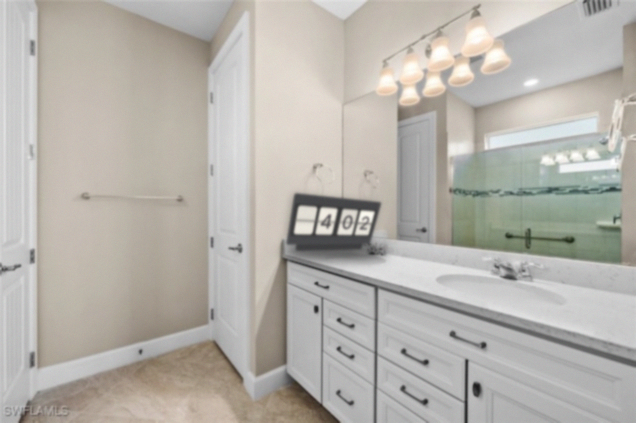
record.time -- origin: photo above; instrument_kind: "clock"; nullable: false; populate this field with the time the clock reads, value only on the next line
4:02
